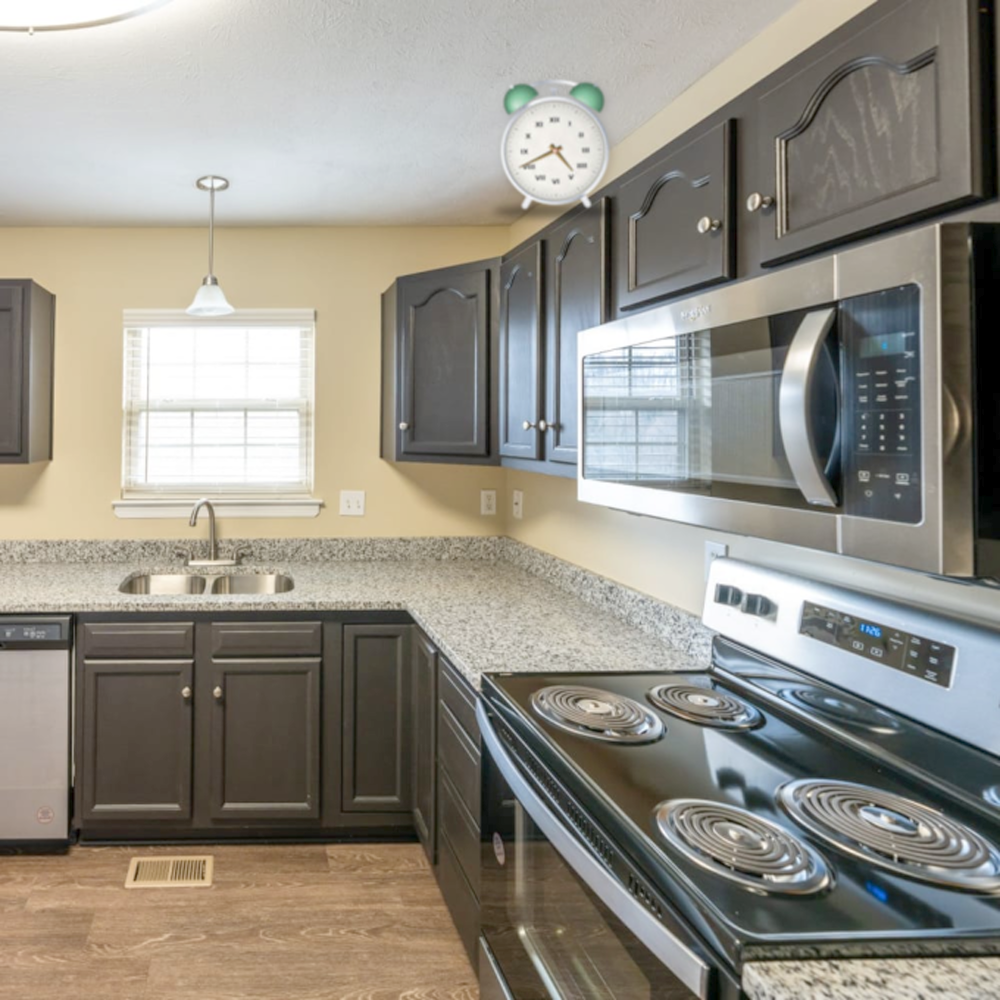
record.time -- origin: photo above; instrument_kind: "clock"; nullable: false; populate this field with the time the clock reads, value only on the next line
4:41
